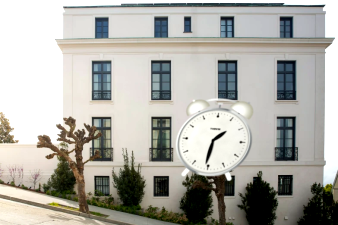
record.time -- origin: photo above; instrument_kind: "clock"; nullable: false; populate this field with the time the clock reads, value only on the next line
1:31
